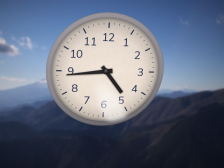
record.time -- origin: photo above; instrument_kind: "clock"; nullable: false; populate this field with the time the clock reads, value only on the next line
4:44
